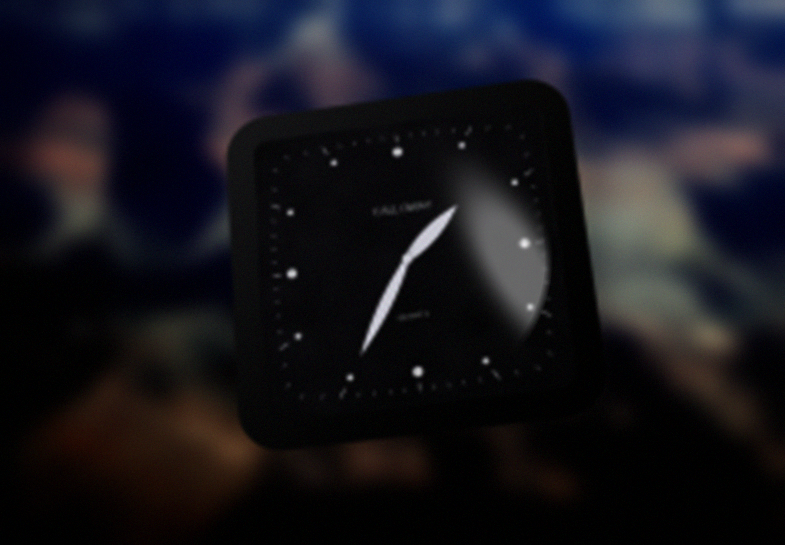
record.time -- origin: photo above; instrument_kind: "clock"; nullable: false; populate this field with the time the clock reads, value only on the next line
1:35
